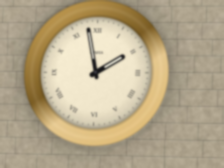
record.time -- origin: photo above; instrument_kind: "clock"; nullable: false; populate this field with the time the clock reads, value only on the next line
1:58
